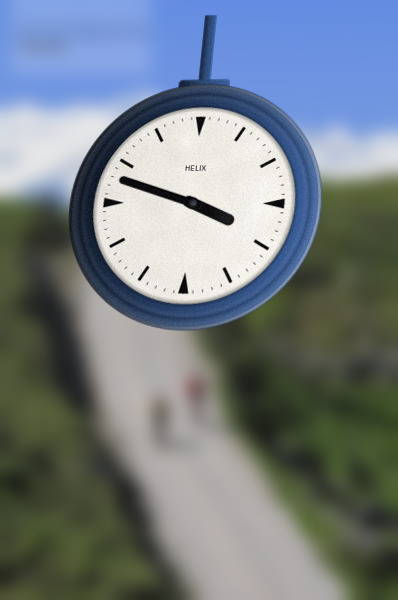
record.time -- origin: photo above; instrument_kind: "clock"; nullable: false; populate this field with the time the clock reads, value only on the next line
3:48
